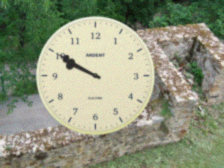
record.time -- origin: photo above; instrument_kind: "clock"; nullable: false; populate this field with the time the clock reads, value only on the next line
9:50
